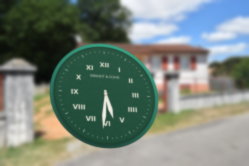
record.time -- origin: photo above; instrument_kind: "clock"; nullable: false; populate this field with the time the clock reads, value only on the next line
5:31
